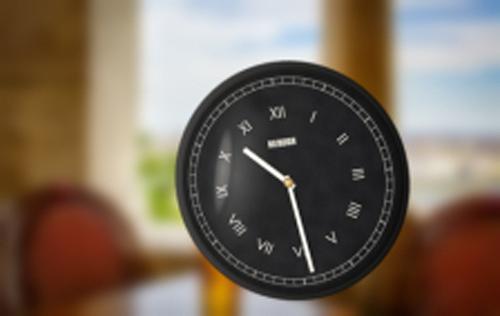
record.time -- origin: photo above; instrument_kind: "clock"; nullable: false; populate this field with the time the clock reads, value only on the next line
10:29
